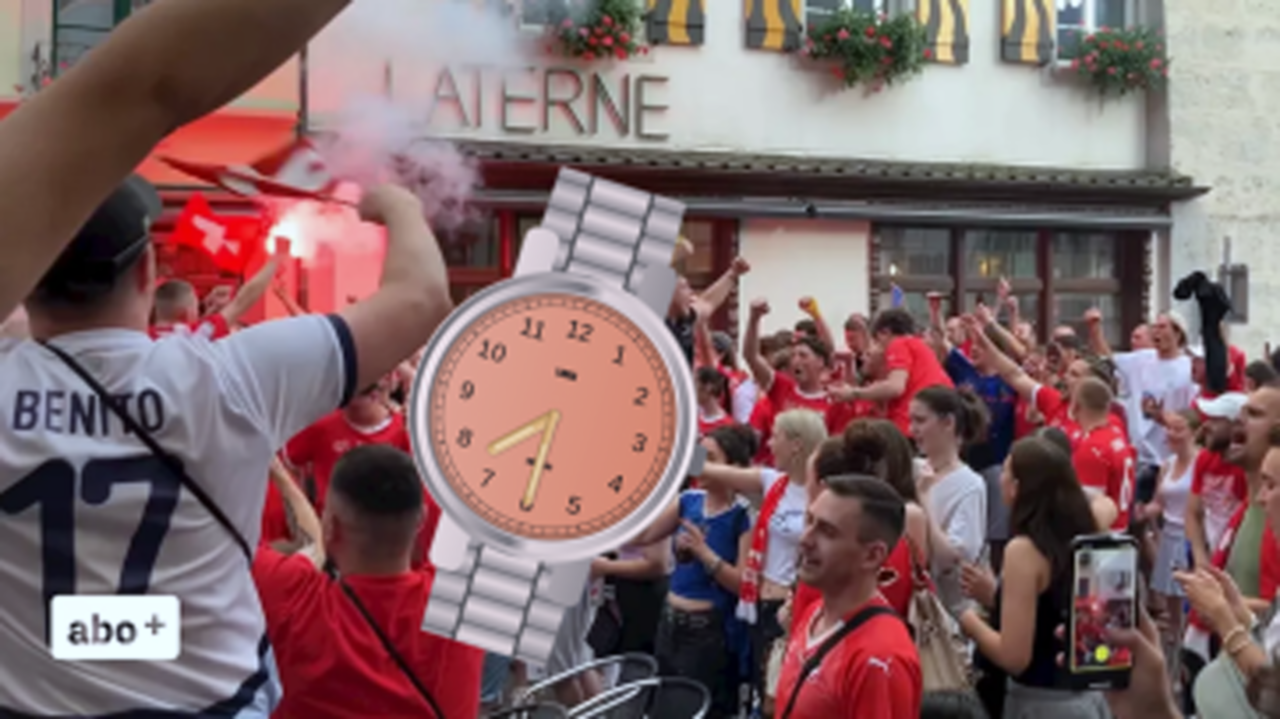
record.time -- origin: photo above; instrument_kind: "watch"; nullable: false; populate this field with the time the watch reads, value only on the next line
7:30
